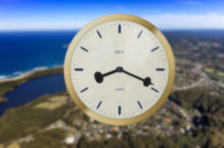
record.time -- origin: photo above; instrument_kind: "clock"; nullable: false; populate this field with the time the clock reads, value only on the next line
8:19
